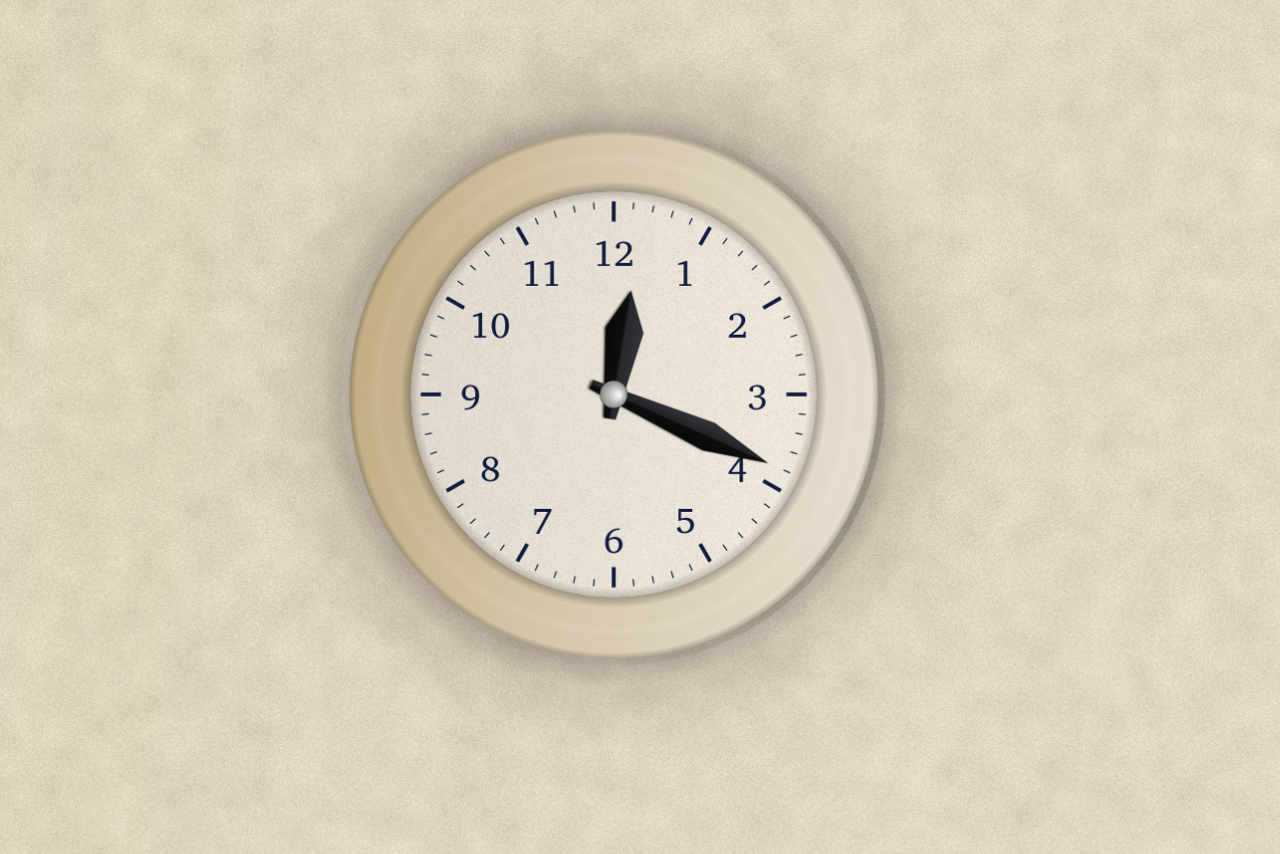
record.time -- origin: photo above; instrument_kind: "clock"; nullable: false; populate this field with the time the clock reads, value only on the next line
12:19
